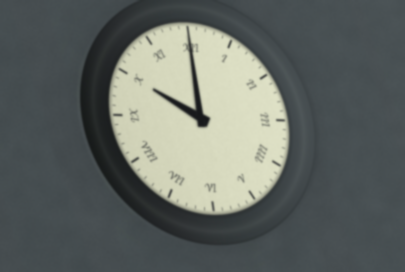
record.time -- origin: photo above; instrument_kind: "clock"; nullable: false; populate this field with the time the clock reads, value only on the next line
10:00
